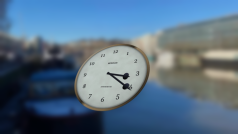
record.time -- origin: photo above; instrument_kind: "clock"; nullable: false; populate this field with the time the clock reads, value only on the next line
3:21
